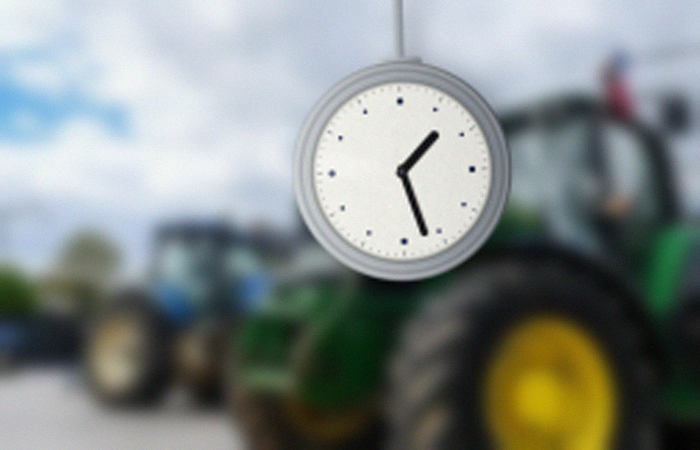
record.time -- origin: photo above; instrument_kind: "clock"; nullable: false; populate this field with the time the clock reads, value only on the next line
1:27
